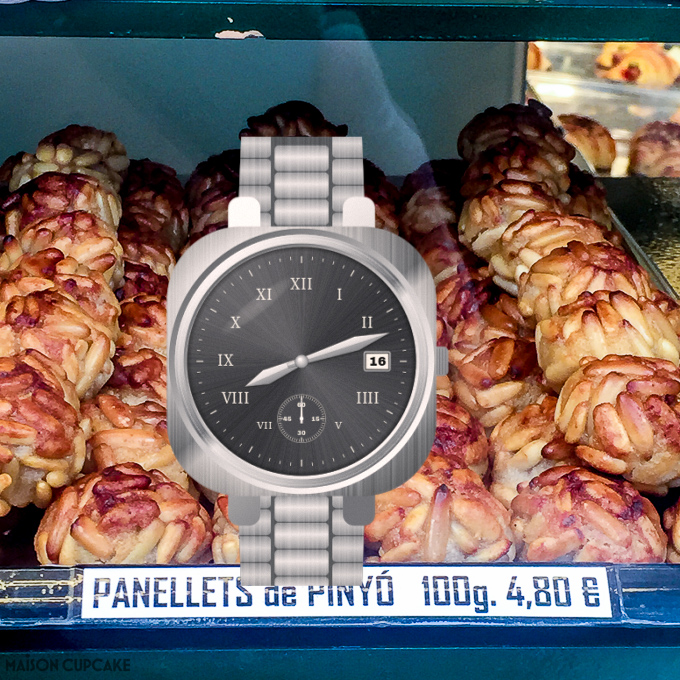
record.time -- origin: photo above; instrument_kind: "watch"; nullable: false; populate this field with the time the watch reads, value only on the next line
8:12
